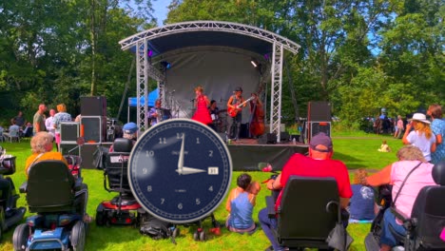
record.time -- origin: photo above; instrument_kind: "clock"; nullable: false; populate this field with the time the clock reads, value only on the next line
3:01
